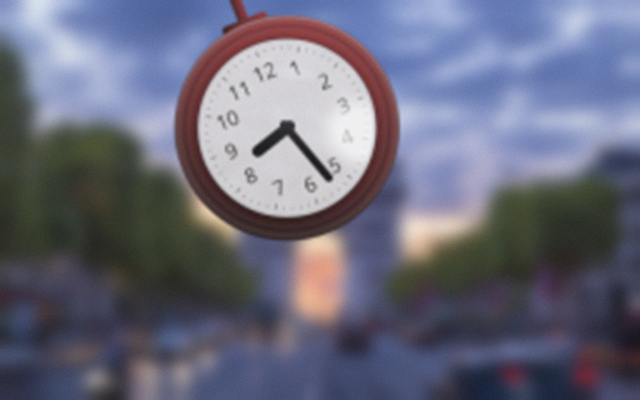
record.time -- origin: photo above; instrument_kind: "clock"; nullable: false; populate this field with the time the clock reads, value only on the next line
8:27
